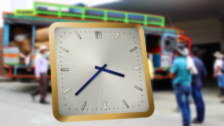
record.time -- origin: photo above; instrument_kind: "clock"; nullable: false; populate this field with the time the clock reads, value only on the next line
3:38
